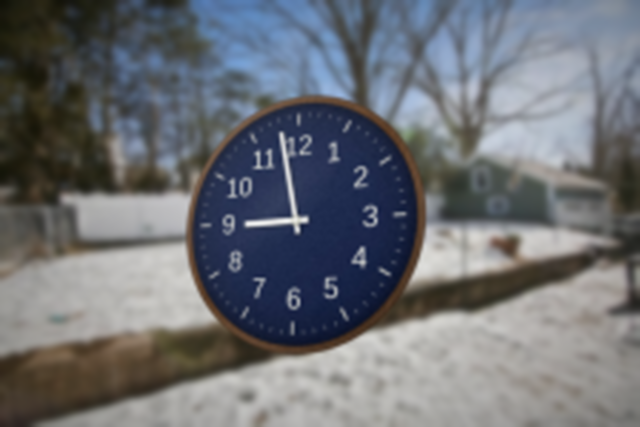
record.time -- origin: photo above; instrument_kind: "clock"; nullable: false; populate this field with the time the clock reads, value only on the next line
8:58
